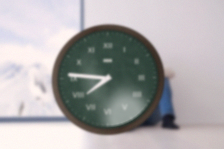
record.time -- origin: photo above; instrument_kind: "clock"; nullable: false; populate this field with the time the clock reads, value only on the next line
7:46
